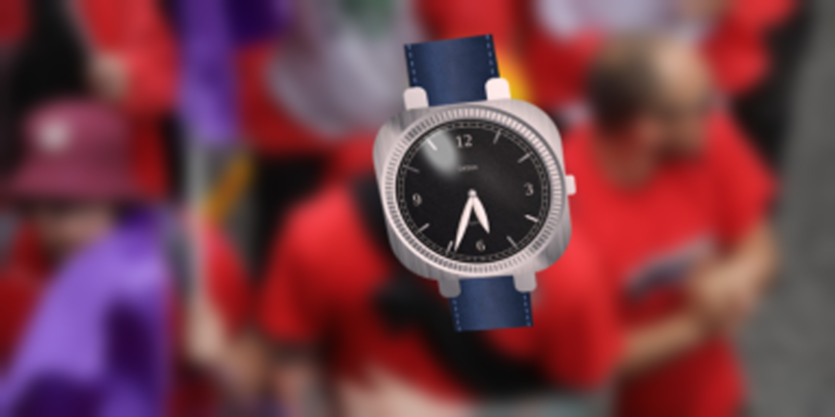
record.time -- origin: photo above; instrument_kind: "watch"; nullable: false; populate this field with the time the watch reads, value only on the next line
5:34
